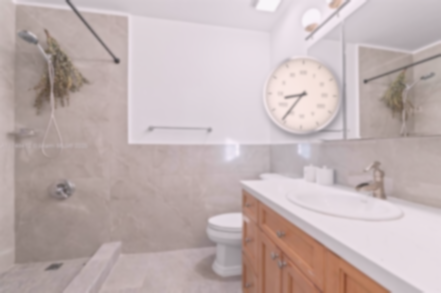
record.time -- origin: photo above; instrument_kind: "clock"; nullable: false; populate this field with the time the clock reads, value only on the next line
8:36
